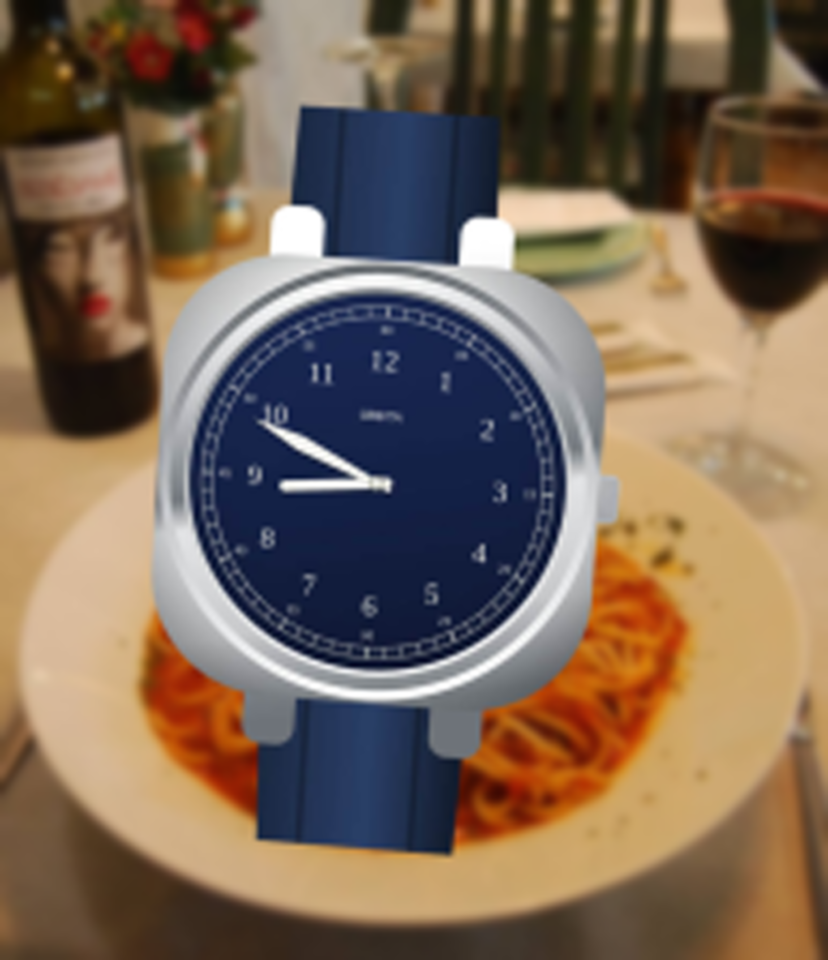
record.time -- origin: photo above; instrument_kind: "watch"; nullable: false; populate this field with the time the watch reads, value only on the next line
8:49
